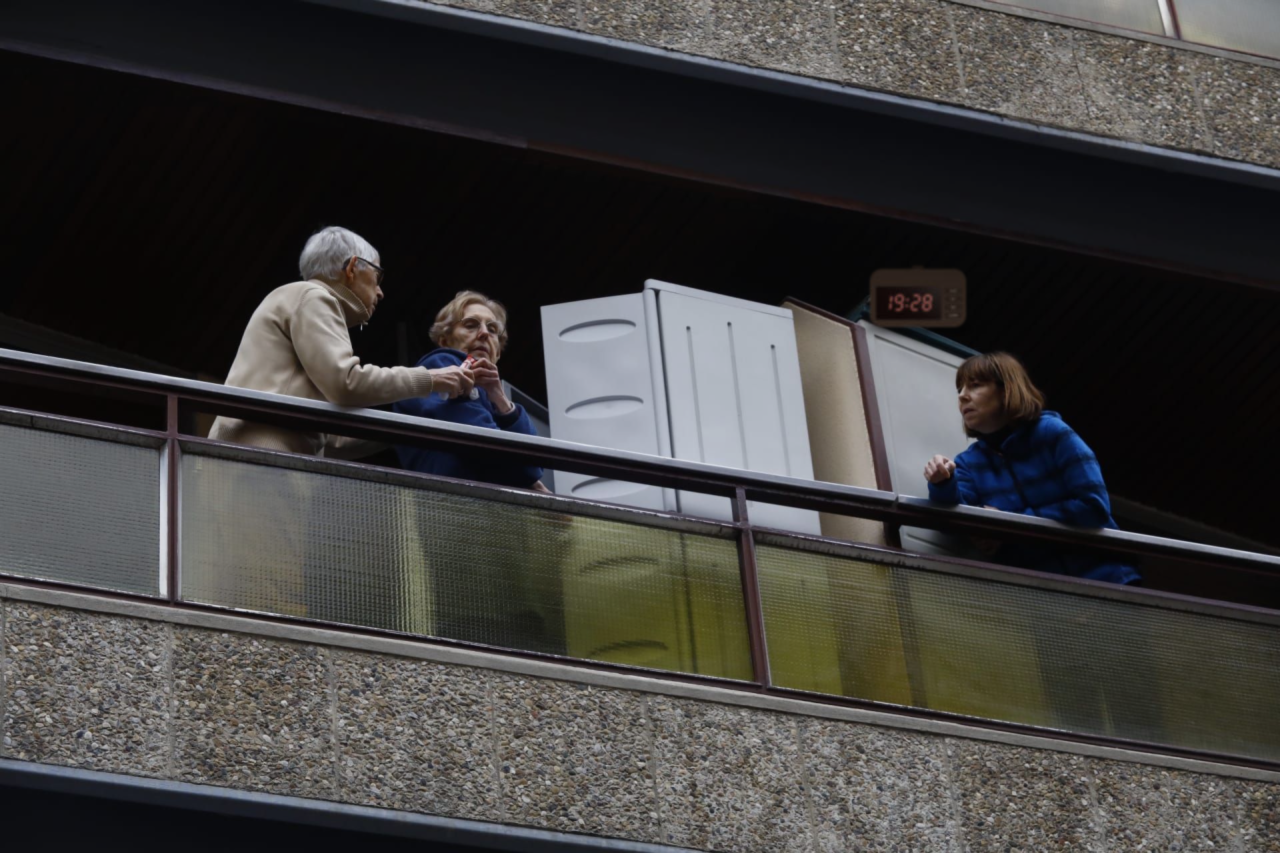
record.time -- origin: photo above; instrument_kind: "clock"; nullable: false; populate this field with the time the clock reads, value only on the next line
19:28
